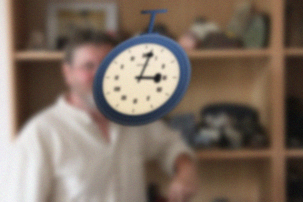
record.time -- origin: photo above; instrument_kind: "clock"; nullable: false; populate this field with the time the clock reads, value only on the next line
3:02
